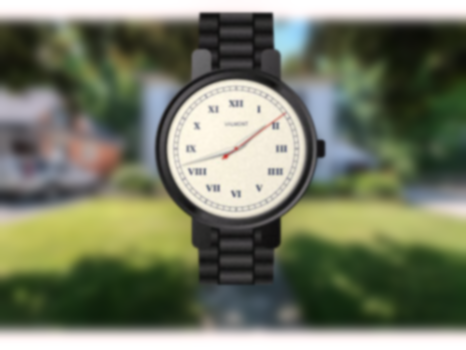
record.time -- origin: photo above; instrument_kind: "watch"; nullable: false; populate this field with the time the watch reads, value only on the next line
1:42:09
